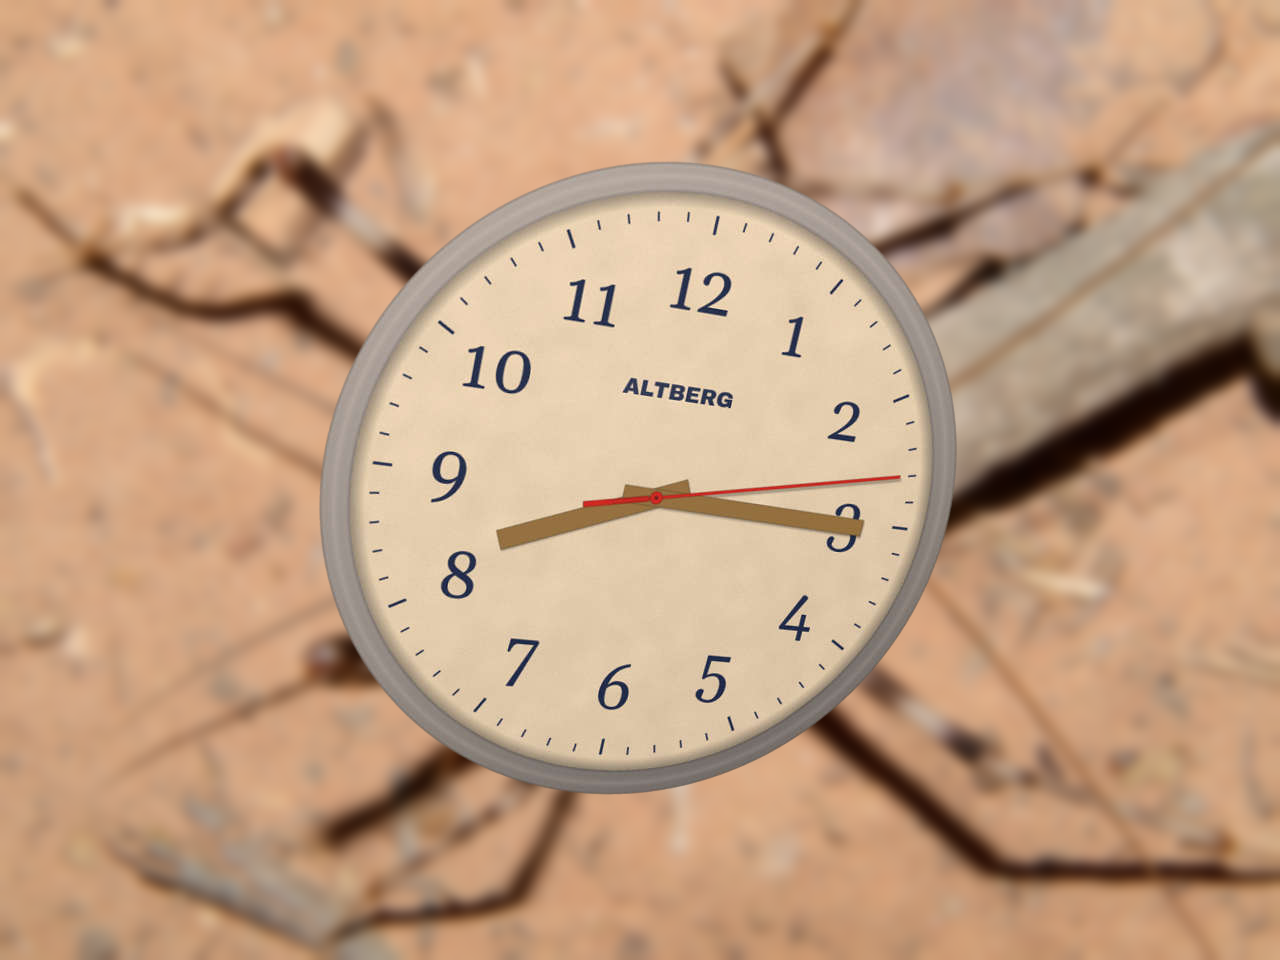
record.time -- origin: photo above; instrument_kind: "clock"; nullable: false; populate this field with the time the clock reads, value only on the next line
8:15:13
